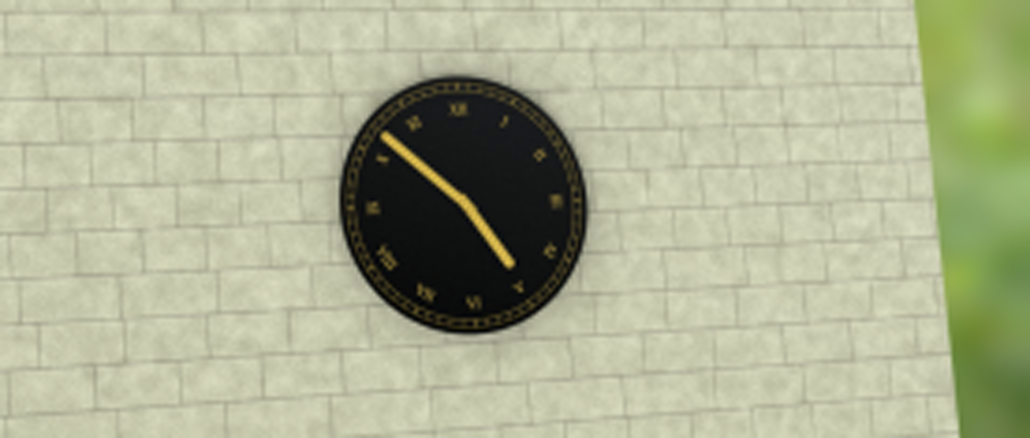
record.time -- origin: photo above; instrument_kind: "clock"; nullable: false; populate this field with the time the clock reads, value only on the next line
4:52
